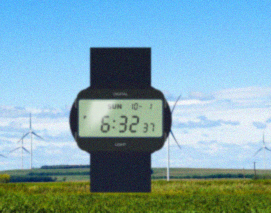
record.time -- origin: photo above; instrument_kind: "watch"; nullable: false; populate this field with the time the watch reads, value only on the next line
6:32
